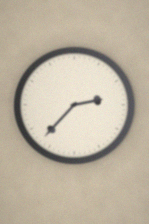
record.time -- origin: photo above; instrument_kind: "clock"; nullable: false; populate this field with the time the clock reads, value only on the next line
2:37
